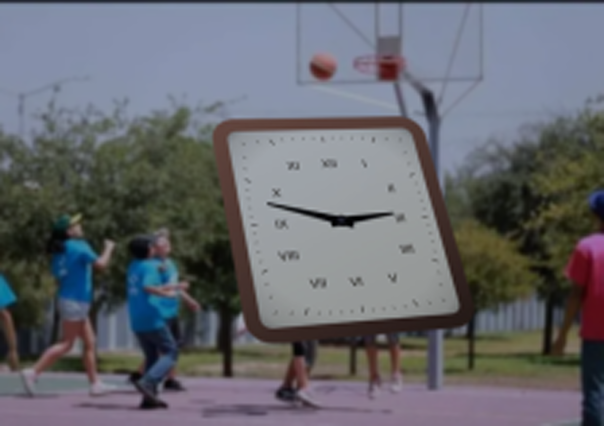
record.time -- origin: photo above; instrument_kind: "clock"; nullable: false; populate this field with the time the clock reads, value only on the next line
2:48
